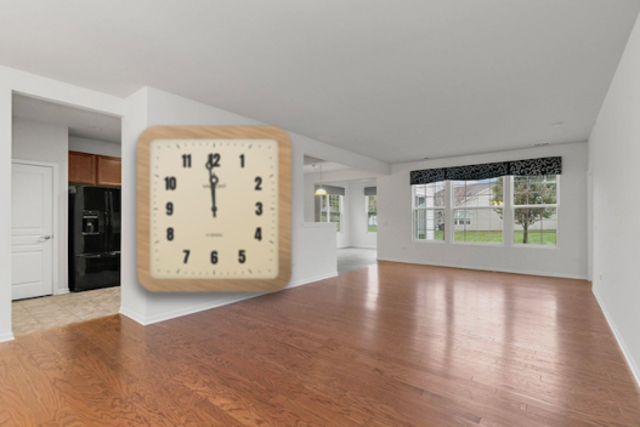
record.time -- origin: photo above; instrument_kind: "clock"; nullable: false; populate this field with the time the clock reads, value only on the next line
11:59
